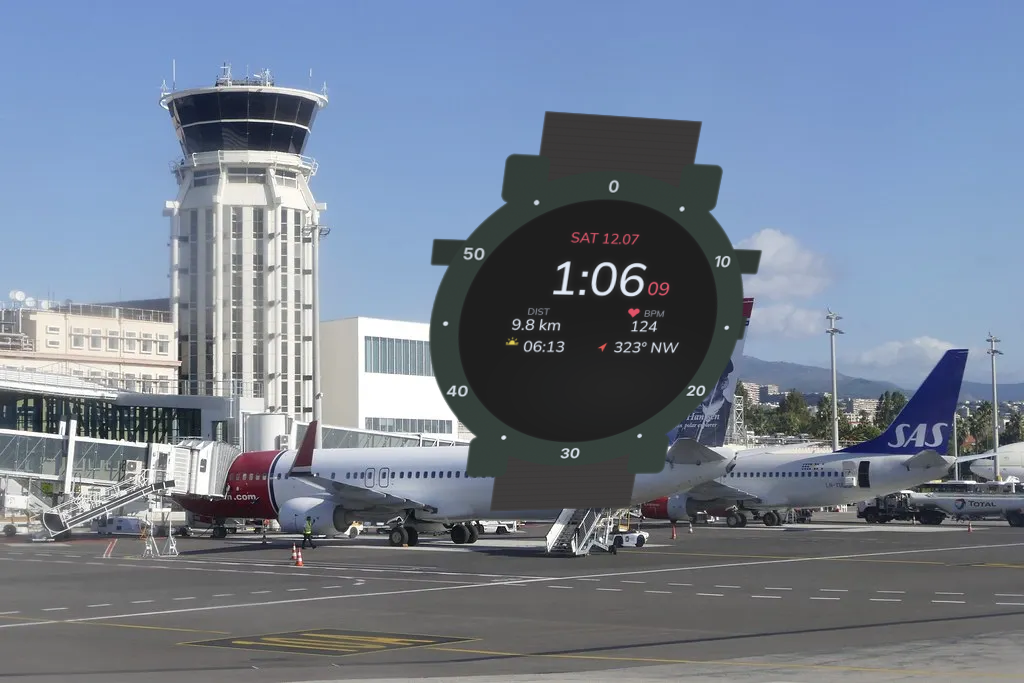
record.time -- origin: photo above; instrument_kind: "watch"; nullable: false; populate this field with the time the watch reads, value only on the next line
1:06:09
